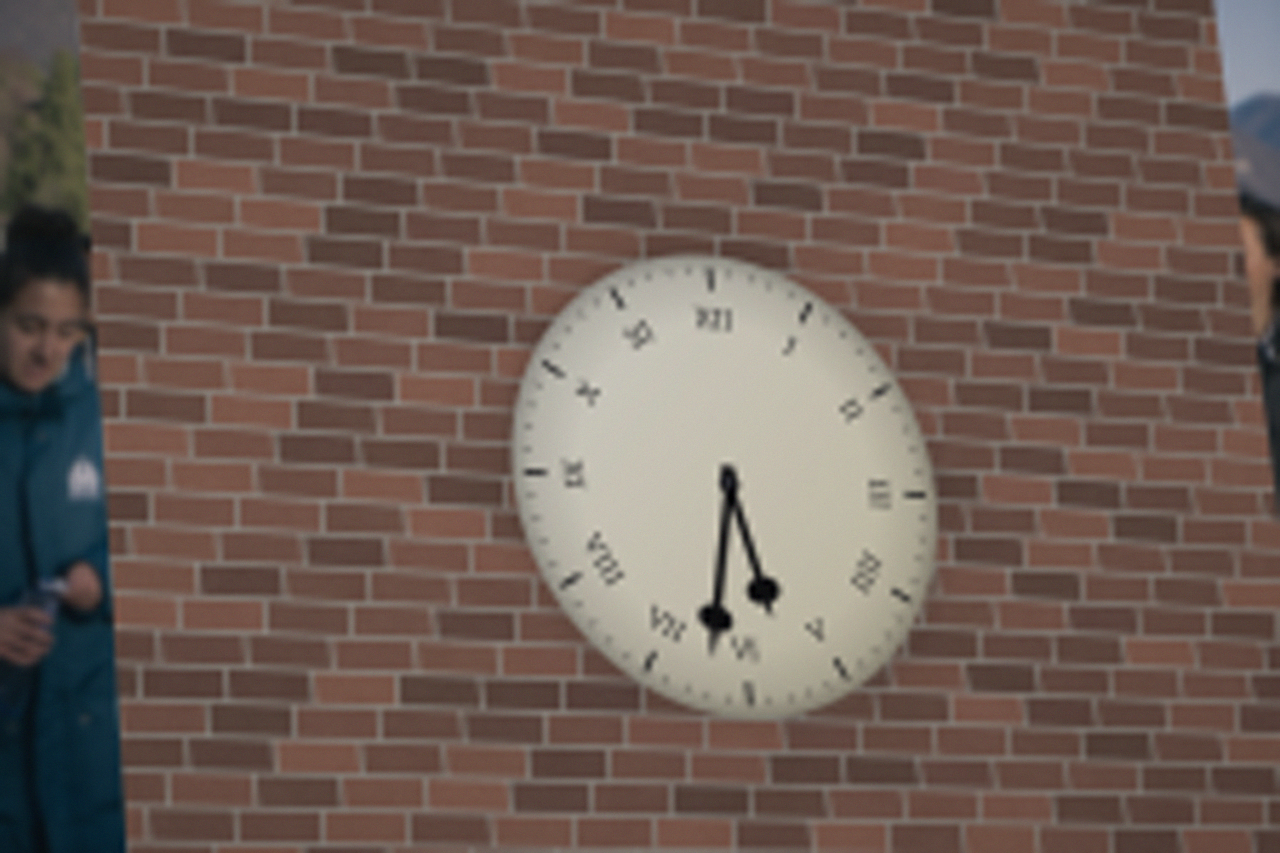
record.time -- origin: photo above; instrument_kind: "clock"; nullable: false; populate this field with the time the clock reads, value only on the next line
5:32
